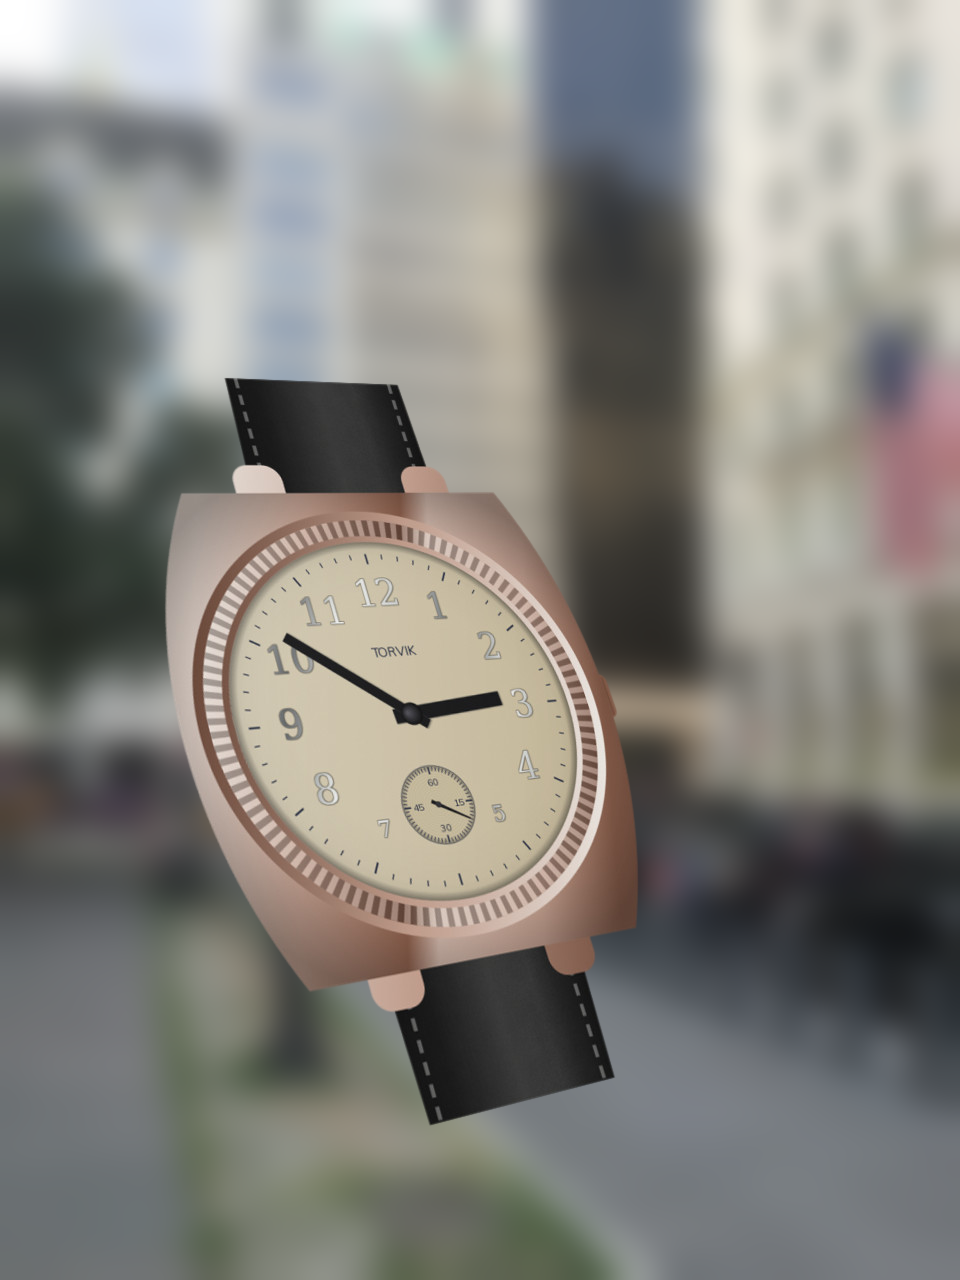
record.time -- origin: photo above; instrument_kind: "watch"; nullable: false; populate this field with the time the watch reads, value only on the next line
2:51:20
